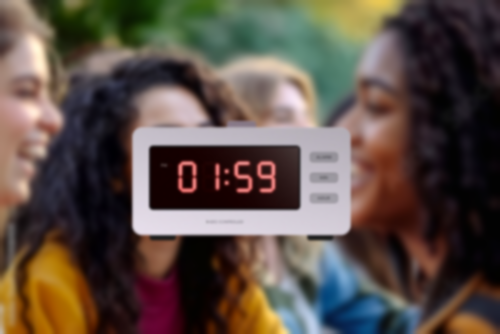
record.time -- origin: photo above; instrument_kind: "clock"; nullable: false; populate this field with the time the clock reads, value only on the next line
1:59
